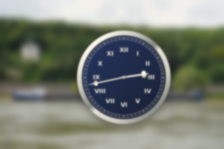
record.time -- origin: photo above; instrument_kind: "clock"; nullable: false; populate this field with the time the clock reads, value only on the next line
2:43
